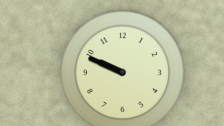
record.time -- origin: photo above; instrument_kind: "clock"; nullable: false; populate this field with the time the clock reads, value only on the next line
9:49
